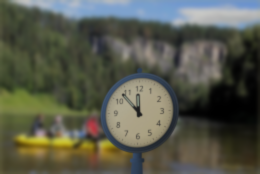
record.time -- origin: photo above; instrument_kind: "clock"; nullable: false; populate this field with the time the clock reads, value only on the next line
11:53
